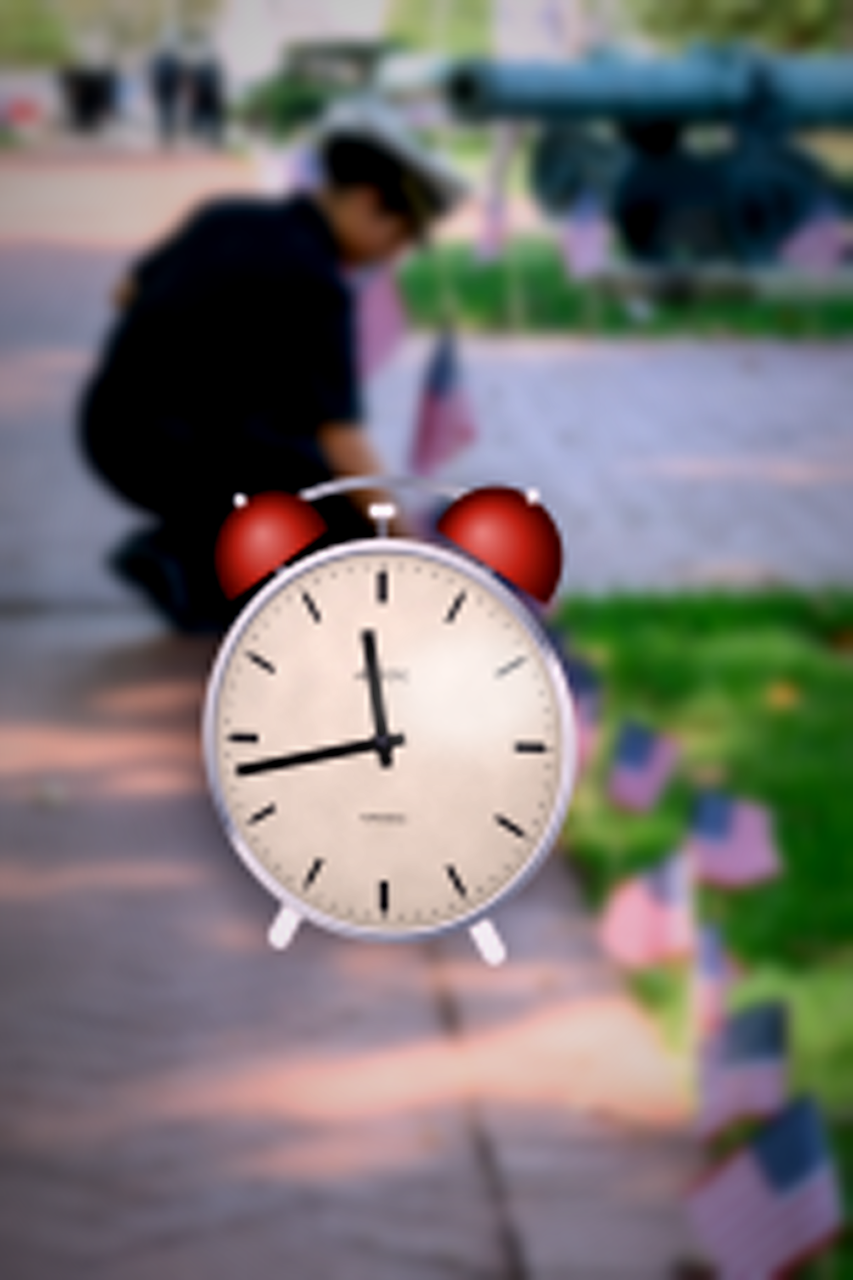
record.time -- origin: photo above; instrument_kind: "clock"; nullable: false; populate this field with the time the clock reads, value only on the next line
11:43
